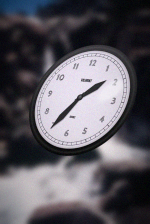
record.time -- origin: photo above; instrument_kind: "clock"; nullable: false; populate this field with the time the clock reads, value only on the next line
1:35
